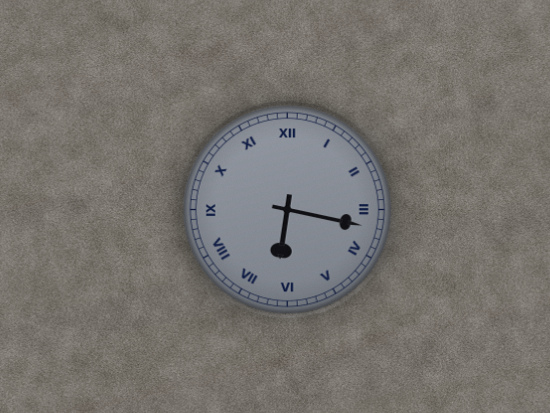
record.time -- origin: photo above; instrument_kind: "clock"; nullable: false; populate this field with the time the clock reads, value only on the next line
6:17
